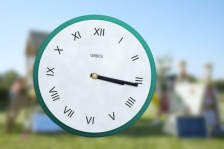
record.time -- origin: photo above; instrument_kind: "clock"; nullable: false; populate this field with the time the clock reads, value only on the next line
3:16
